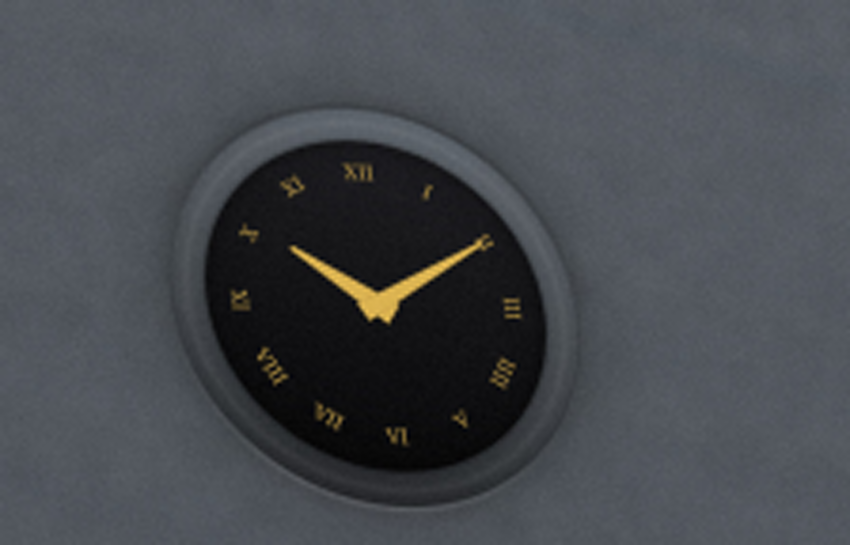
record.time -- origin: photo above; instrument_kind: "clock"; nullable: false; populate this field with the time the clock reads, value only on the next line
10:10
